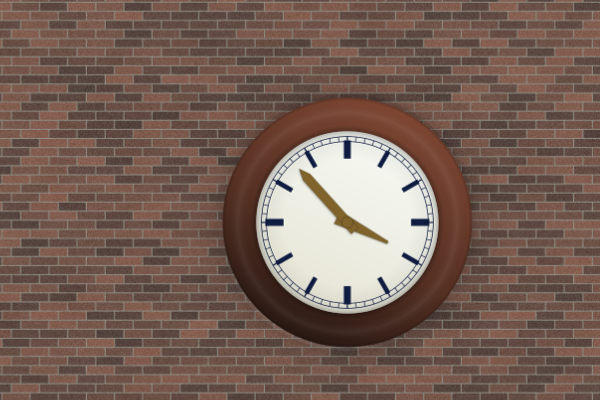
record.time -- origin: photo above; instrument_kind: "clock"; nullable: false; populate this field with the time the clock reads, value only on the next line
3:53
